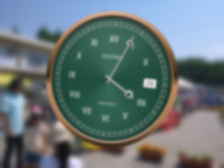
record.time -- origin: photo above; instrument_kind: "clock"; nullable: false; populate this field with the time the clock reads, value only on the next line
4:04
